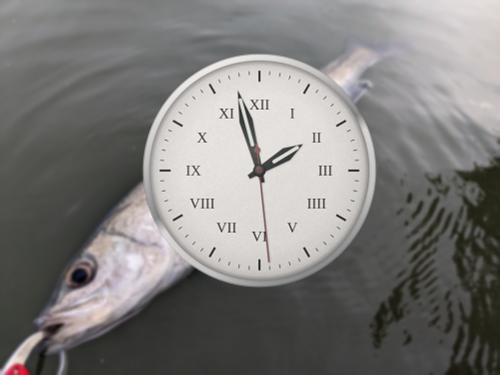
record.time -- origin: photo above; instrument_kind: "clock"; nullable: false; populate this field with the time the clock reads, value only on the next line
1:57:29
